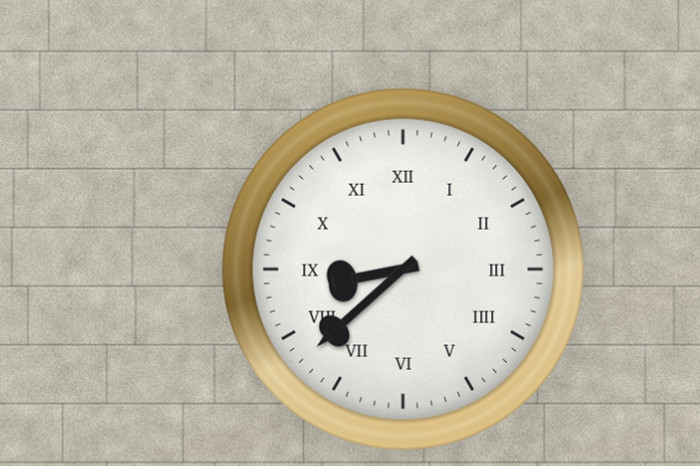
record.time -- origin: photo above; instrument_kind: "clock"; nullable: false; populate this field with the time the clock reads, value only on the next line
8:38
